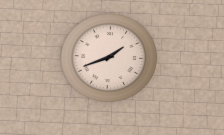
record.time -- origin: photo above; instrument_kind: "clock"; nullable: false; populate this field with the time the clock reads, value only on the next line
1:41
